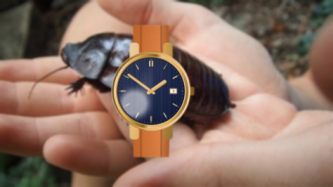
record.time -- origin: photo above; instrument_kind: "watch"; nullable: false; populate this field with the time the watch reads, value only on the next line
1:51
